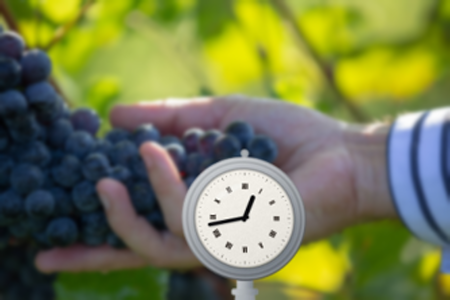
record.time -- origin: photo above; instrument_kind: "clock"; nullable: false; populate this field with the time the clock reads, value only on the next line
12:43
